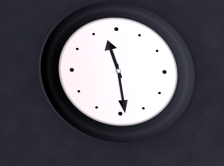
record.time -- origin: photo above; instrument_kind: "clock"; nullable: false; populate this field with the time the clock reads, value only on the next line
11:29
